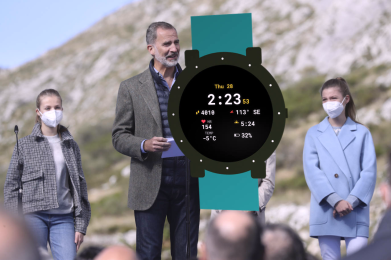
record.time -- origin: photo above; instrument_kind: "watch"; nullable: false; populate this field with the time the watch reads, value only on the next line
2:23
